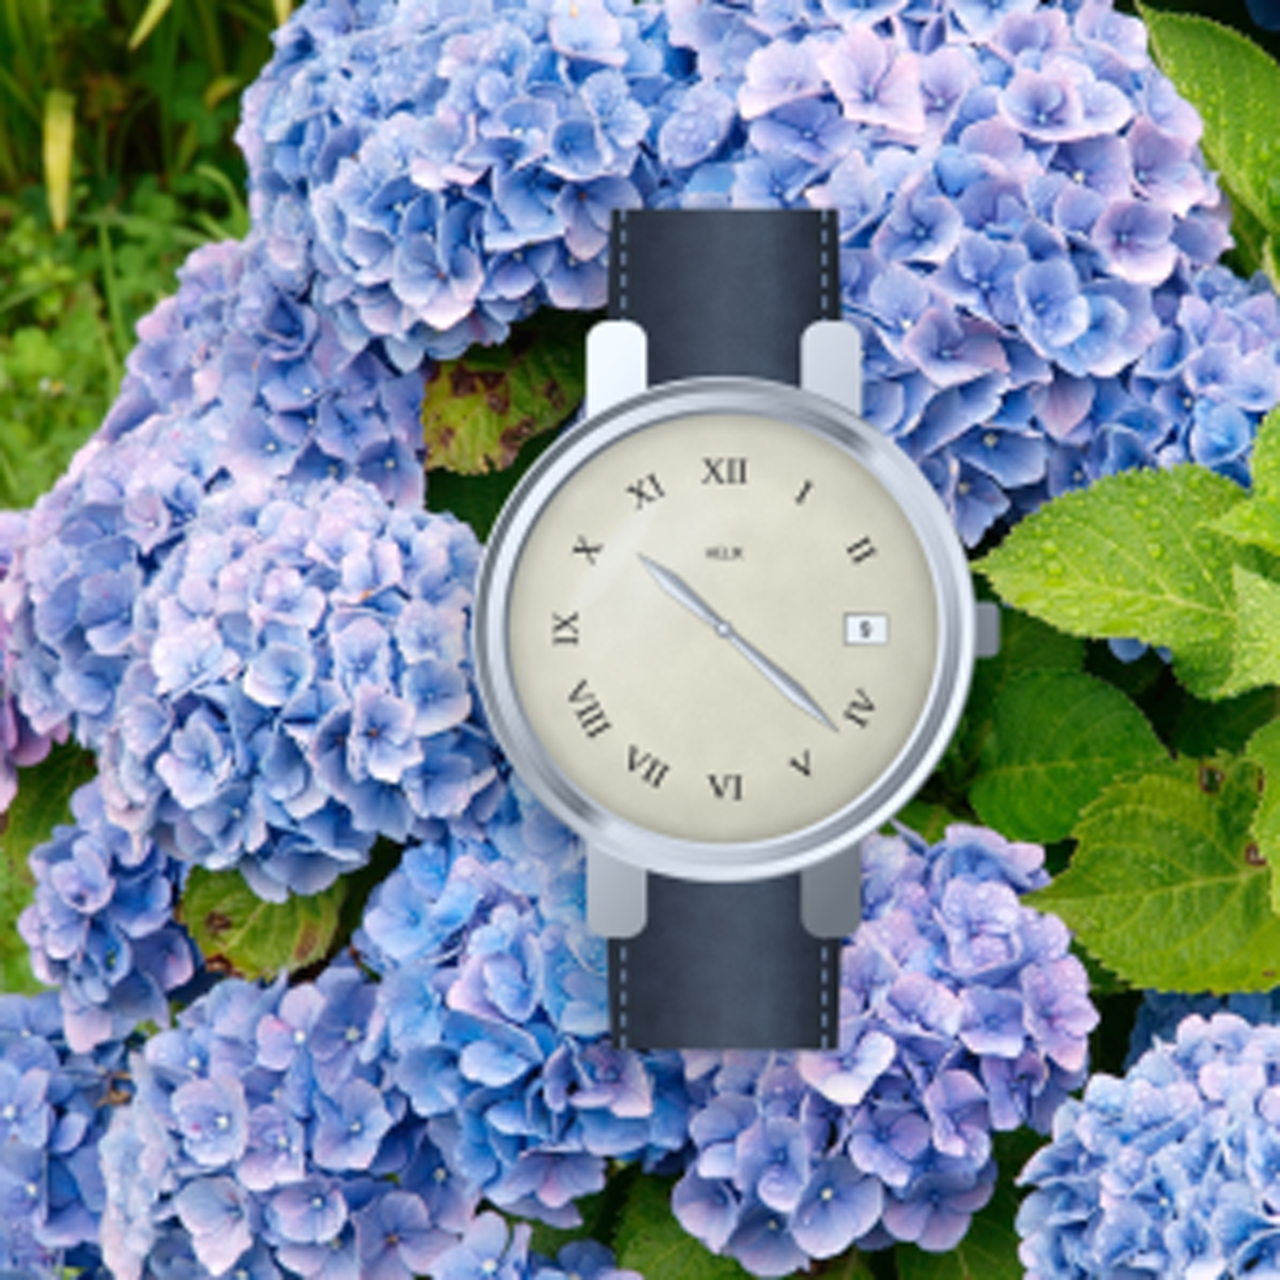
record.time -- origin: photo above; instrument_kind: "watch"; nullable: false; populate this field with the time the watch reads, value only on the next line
10:22
